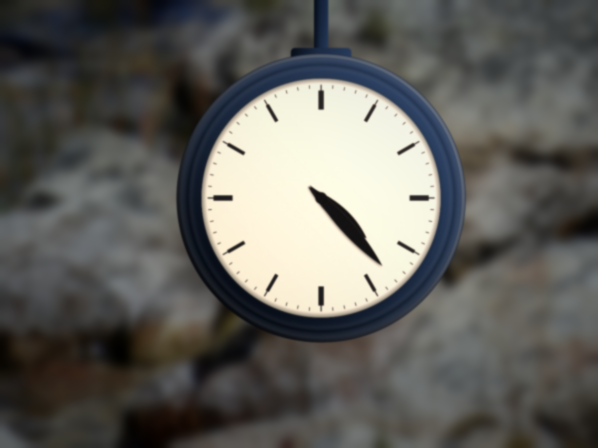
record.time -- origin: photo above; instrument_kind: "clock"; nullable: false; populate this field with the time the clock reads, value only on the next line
4:23
